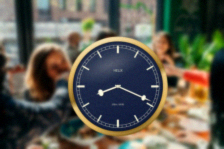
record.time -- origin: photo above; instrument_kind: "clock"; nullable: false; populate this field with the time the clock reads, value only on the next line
8:19
